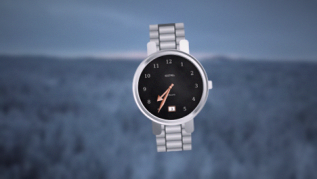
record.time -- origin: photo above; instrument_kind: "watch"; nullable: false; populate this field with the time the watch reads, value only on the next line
7:35
